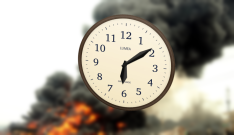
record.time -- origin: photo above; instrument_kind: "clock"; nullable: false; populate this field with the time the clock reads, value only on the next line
6:09
